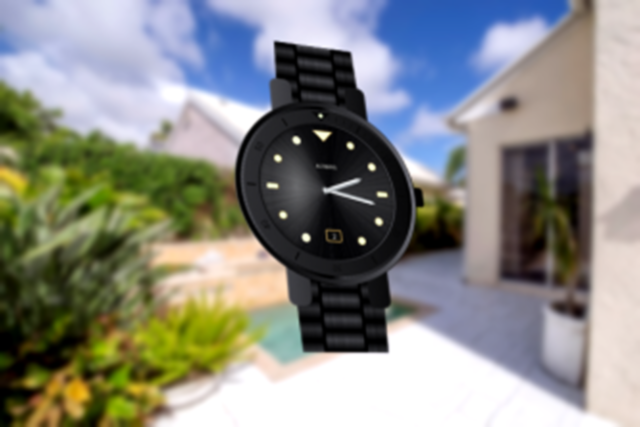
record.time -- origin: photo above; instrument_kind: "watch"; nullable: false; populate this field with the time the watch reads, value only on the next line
2:17
